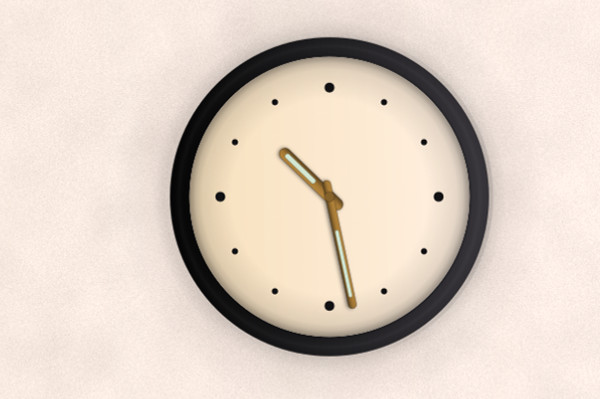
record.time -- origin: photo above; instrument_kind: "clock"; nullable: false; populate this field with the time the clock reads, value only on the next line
10:28
